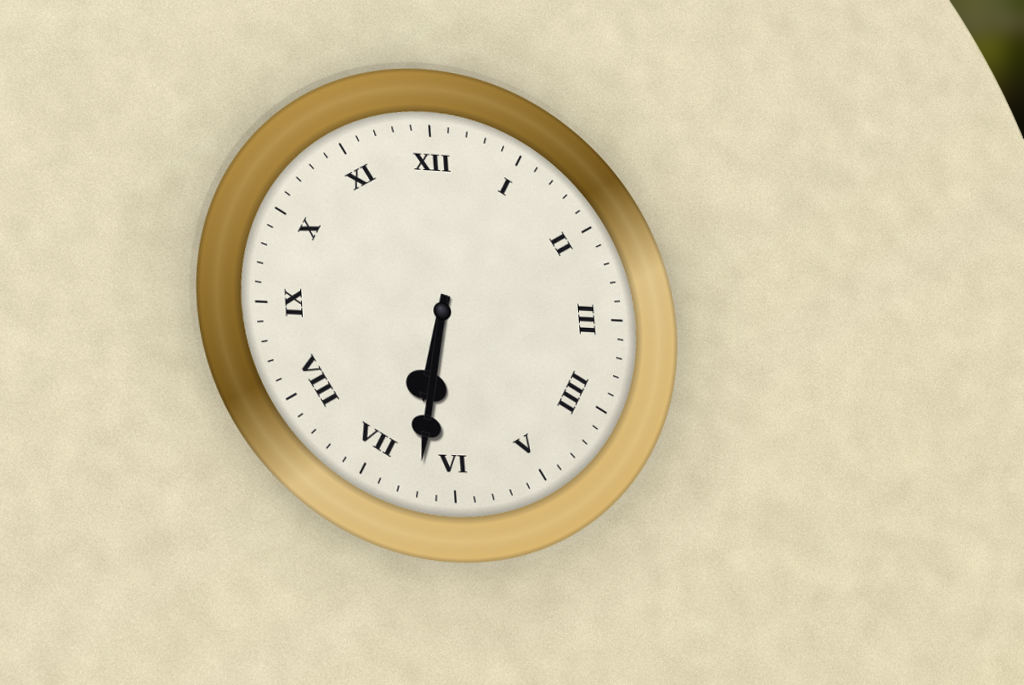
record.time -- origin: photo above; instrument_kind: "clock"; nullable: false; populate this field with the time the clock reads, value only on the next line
6:32
